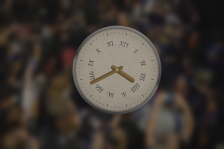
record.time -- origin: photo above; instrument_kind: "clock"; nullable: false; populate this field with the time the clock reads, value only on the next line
3:38
